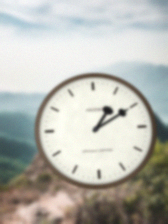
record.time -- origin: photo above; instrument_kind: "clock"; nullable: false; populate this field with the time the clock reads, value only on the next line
1:10
